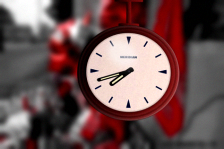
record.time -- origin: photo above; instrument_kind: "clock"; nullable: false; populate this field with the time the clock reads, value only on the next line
7:42
